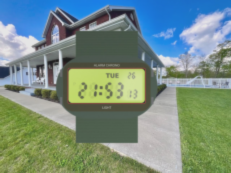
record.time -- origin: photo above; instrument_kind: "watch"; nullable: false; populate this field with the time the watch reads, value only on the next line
21:53:13
